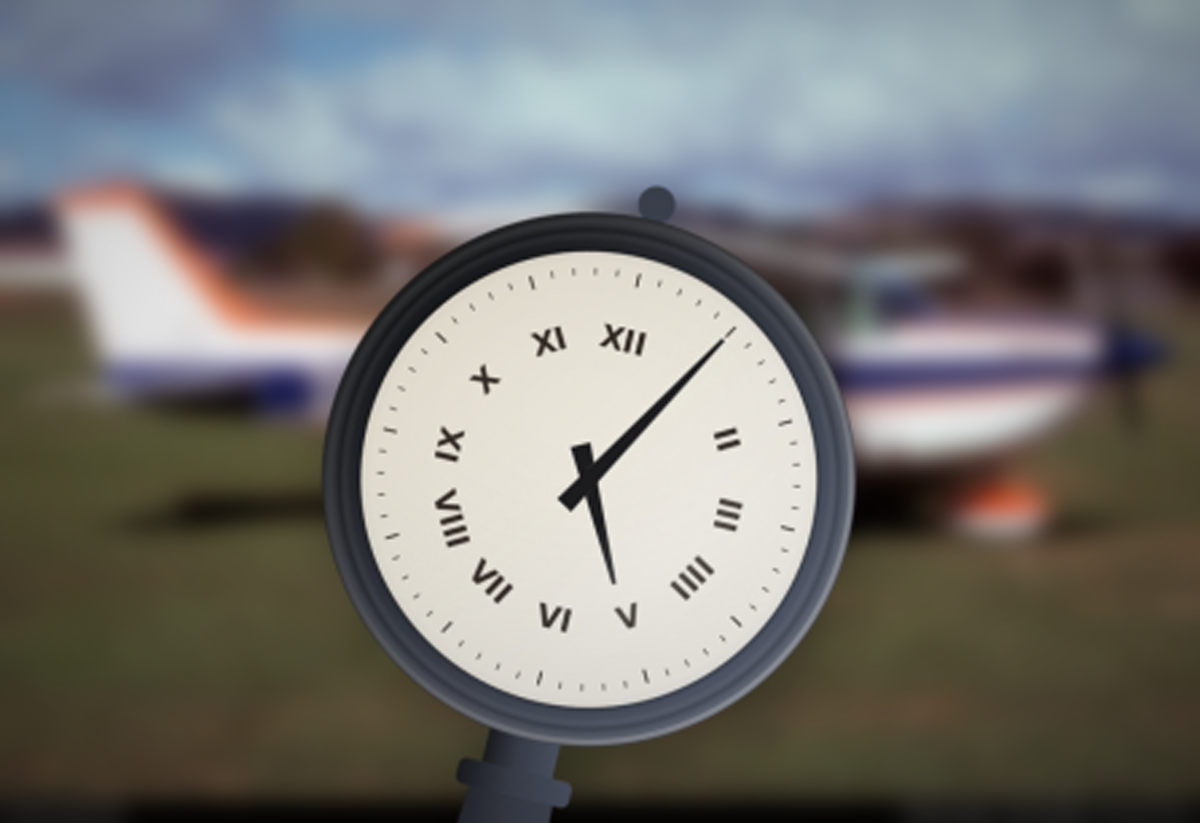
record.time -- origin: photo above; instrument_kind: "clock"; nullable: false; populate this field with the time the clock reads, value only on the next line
5:05
